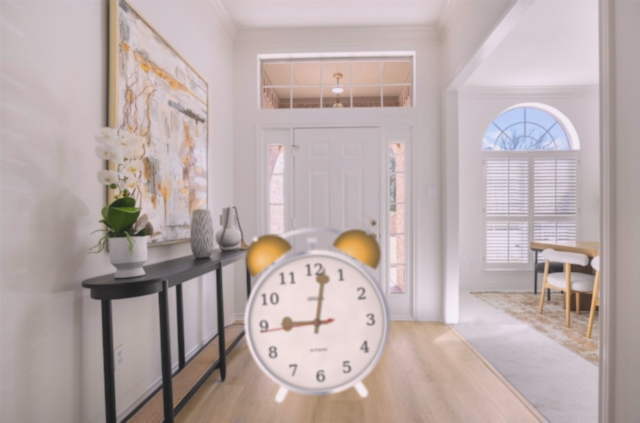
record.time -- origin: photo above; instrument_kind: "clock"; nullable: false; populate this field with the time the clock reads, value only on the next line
9:01:44
